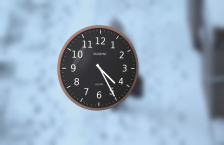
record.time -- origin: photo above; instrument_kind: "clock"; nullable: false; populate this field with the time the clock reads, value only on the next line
4:25
